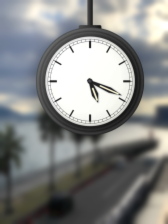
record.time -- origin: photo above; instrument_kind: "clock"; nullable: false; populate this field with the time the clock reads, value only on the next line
5:19
